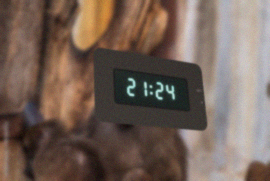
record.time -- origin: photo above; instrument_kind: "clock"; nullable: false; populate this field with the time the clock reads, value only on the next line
21:24
